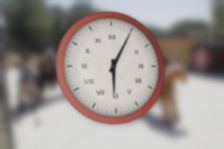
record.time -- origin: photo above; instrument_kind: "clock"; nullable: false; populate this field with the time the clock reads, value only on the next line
6:05
